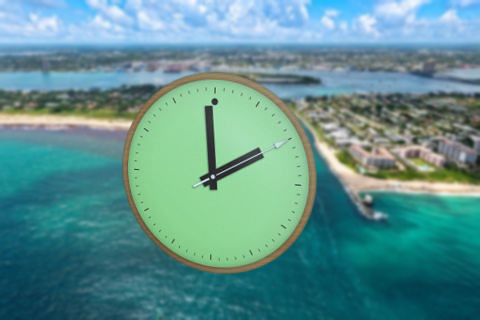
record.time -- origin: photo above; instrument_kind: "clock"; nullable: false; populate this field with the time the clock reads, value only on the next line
1:59:10
